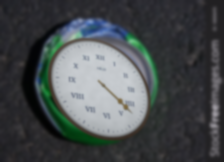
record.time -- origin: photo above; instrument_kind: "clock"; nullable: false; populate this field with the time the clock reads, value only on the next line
4:22
